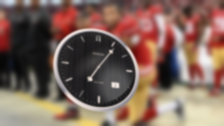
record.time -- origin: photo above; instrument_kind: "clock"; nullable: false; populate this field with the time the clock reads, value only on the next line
7:06
